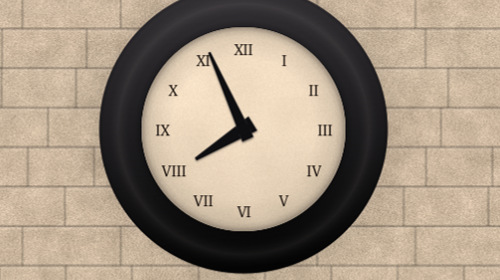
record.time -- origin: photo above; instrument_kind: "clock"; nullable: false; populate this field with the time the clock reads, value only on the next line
7:56
